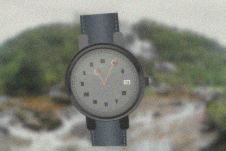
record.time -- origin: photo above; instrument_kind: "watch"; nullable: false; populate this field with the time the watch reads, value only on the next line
11:05
